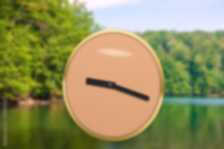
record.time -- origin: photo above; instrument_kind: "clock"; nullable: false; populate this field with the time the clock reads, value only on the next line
9:18
